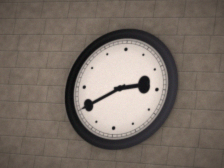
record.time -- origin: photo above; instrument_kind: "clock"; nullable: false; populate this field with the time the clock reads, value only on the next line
2:40
